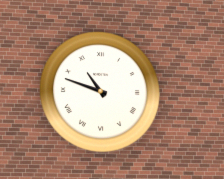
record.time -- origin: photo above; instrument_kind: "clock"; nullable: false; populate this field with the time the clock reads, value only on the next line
10:48
